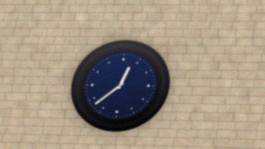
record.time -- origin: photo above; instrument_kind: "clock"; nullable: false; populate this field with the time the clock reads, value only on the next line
12:38
